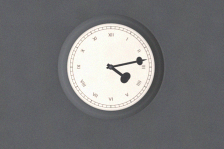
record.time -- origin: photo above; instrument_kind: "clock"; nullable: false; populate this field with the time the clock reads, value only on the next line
4:13
